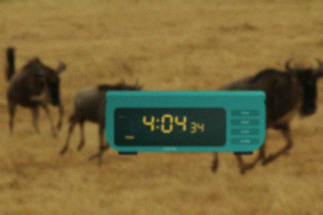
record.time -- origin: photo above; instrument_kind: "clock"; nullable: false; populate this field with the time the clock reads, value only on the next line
4:04
